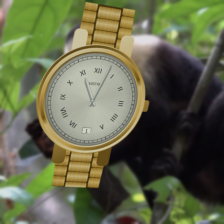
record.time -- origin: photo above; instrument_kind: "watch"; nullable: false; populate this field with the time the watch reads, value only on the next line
11:03
